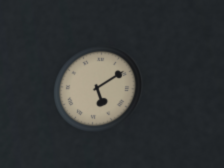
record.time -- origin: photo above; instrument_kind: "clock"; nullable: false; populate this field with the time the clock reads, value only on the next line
5:09
